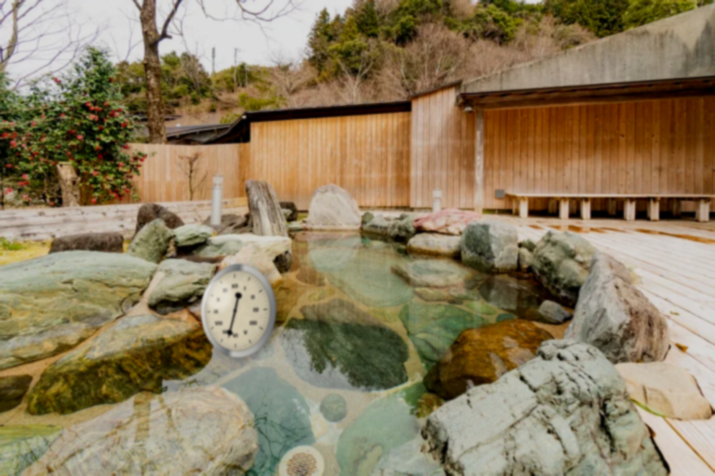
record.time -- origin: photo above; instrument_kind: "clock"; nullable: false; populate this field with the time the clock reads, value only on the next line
12:33
